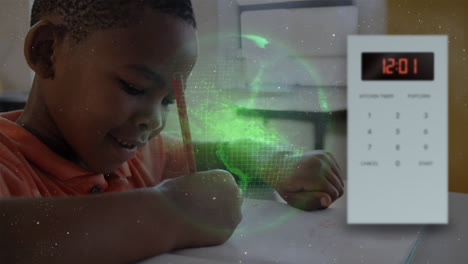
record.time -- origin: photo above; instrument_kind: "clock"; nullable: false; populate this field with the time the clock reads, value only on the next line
12:01
